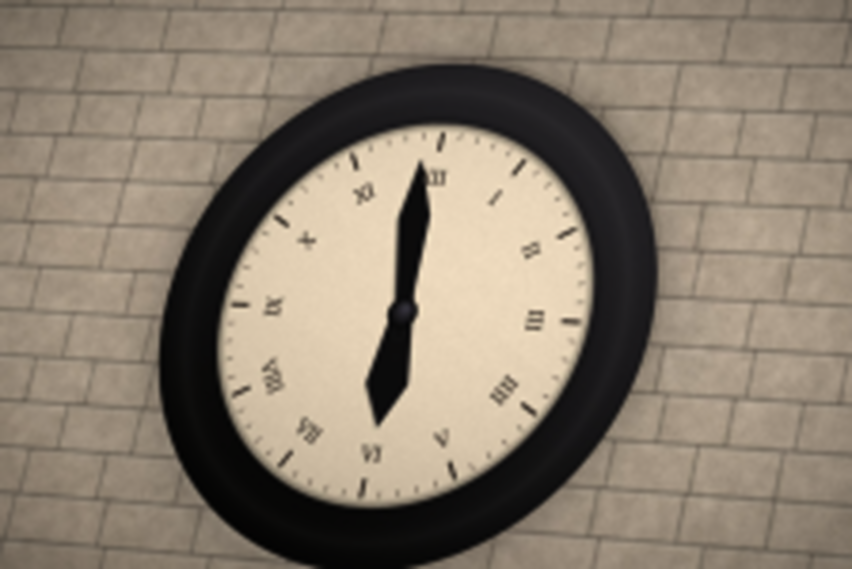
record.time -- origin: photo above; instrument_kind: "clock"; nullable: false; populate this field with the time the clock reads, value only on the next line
5:59
